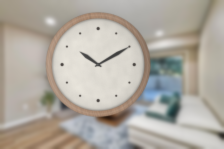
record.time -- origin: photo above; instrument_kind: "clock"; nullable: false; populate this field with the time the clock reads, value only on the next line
10:10
